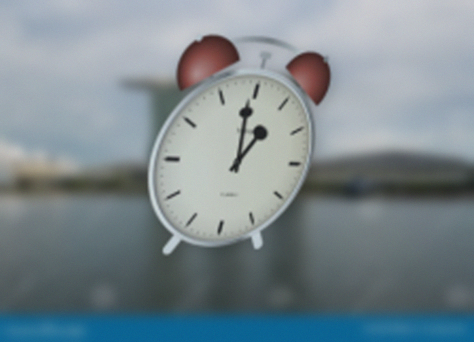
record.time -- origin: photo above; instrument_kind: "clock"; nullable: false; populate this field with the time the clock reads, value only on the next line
12:59
